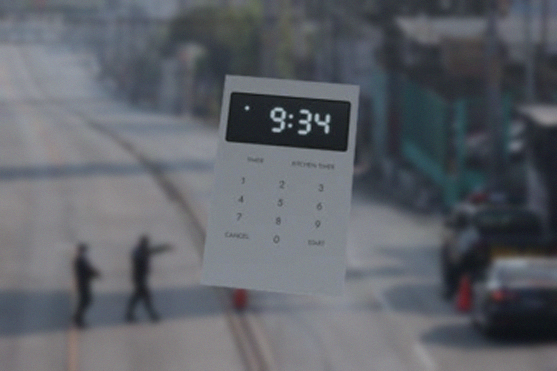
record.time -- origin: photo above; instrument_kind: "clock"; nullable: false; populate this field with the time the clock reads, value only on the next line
9:34
